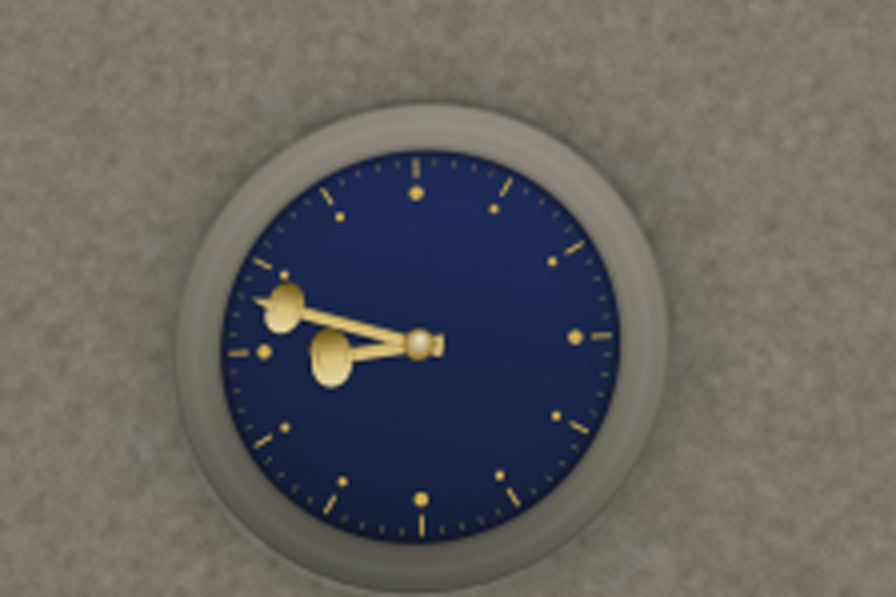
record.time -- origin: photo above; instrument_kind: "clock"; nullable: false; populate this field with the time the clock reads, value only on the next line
8:48
